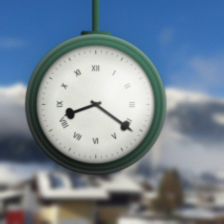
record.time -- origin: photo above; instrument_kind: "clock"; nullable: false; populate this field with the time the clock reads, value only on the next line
8:21
